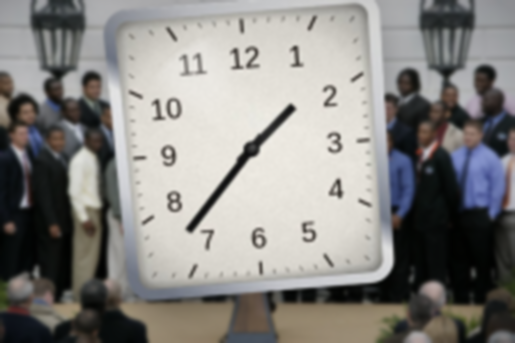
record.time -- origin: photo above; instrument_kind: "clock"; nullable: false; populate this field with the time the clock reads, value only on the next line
1:37
